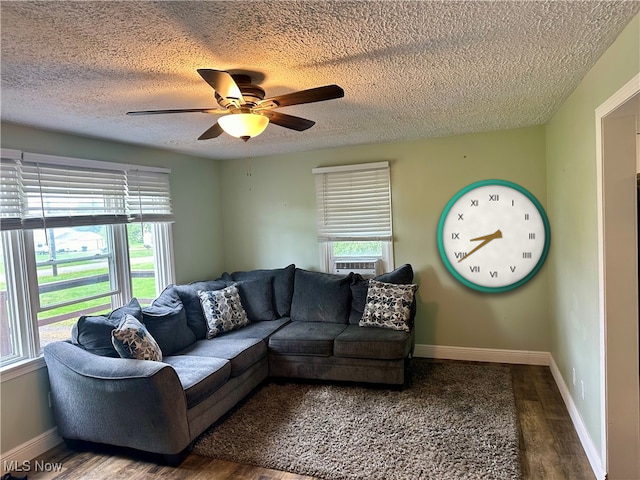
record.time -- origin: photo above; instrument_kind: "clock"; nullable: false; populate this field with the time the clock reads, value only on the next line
8:39
